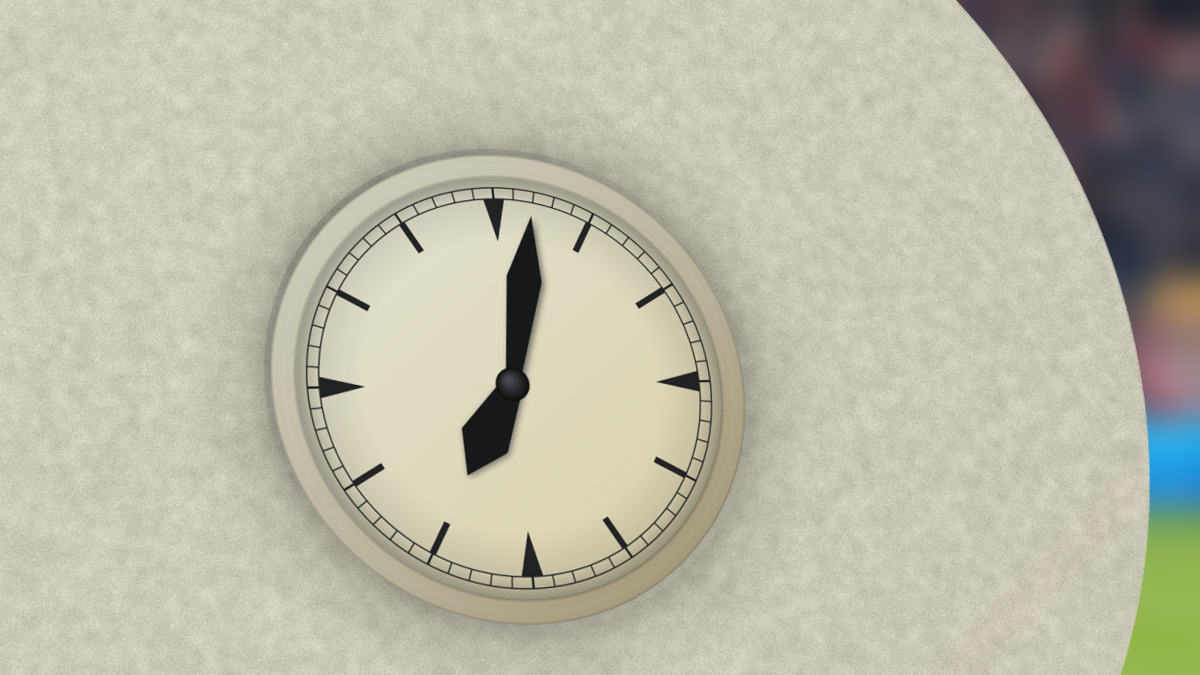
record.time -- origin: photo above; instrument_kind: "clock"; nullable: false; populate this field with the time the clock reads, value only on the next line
7:02
